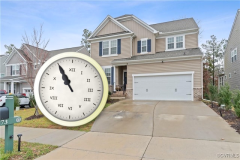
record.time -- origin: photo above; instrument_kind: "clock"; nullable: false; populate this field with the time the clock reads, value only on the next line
10:55
